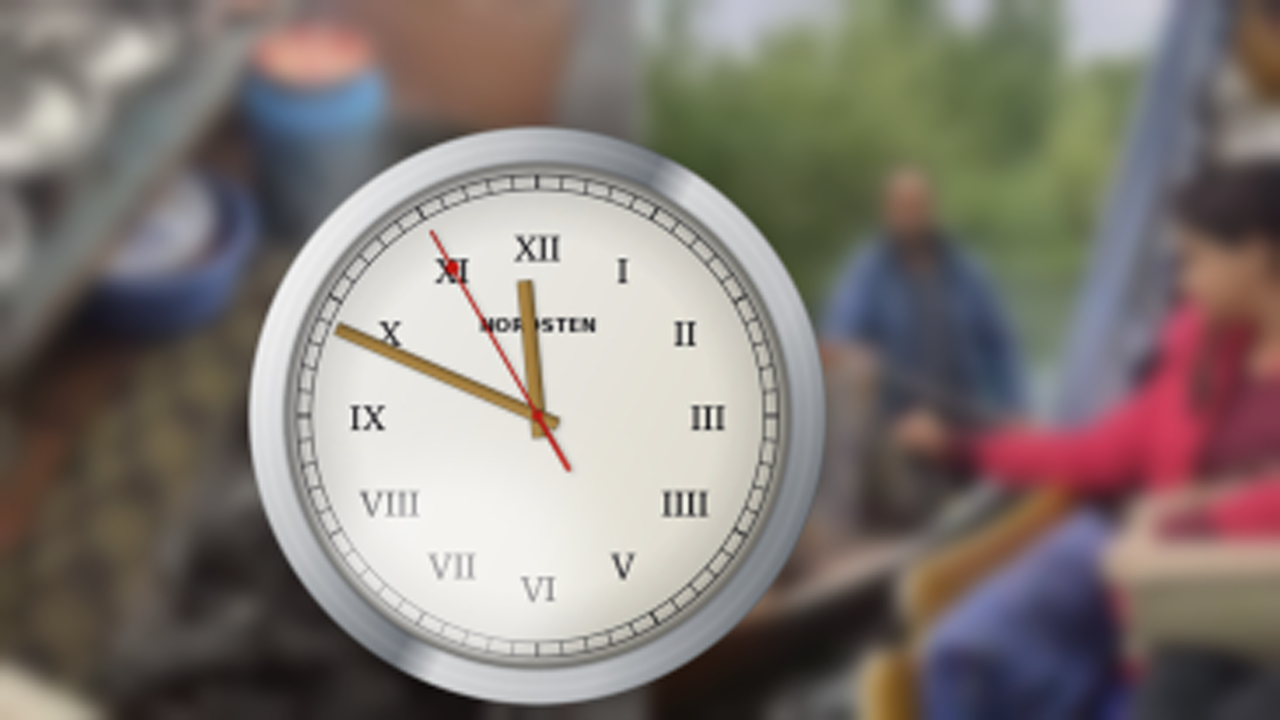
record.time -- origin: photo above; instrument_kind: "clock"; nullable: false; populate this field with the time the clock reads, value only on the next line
11:48:55
